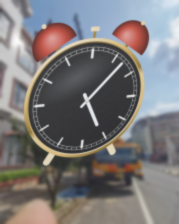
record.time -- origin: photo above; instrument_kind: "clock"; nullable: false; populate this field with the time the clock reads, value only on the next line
5:07
